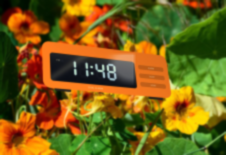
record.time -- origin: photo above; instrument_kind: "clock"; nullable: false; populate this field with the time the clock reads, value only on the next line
11:48
